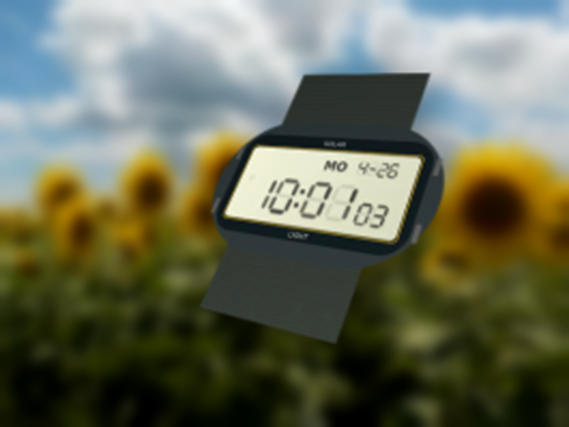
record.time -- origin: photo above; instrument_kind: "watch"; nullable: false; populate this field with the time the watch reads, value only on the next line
10:01:03
